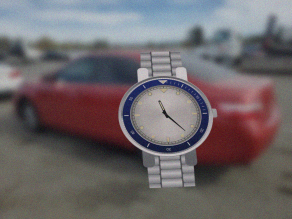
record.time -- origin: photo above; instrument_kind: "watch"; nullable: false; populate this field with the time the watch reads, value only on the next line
11:23
